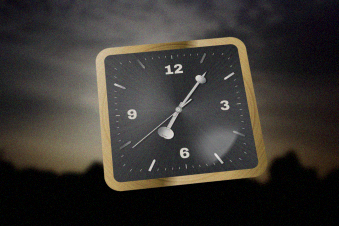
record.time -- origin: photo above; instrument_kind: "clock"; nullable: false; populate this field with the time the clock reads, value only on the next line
7:06:39
